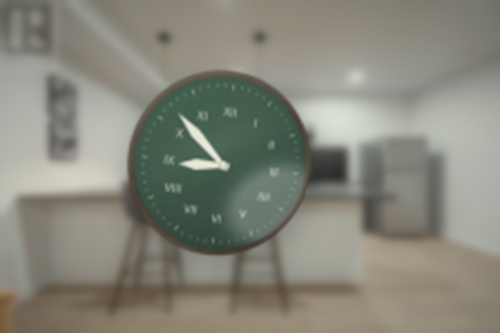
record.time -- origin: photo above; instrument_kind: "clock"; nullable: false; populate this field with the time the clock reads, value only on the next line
8:52
